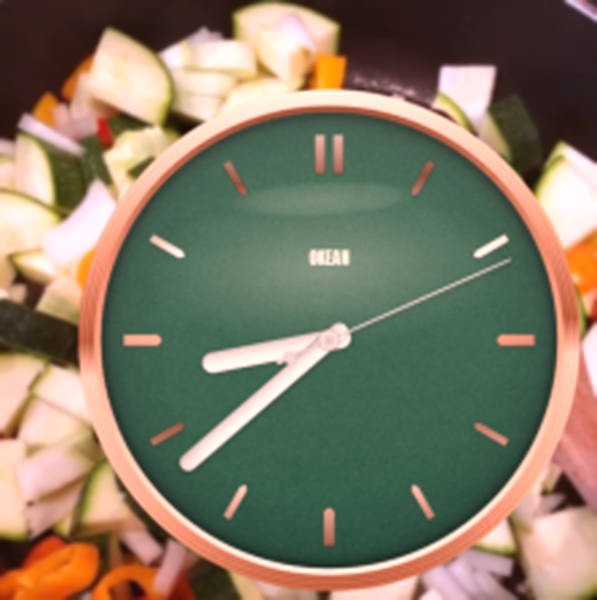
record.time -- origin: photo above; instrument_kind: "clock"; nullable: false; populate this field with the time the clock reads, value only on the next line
8:38:11
